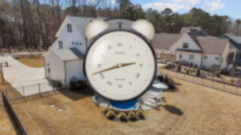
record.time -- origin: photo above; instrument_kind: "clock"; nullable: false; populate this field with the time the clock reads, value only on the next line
2:42
